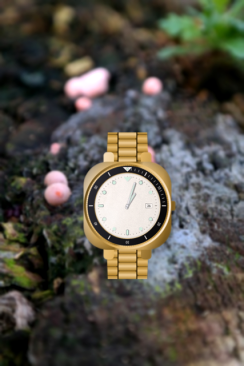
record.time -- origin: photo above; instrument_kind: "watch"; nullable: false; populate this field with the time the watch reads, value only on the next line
1:03
